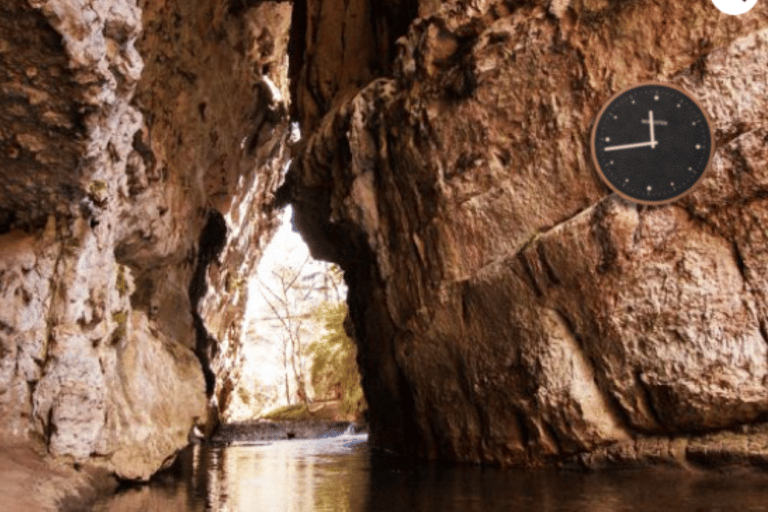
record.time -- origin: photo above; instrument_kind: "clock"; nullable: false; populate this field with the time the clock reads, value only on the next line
11:43
